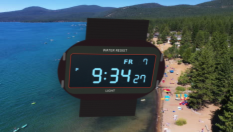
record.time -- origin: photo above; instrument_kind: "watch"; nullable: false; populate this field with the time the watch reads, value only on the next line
9:34:27
